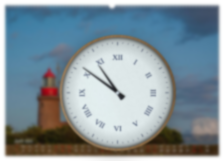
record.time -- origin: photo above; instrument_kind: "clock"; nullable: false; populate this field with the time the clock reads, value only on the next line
10:51
